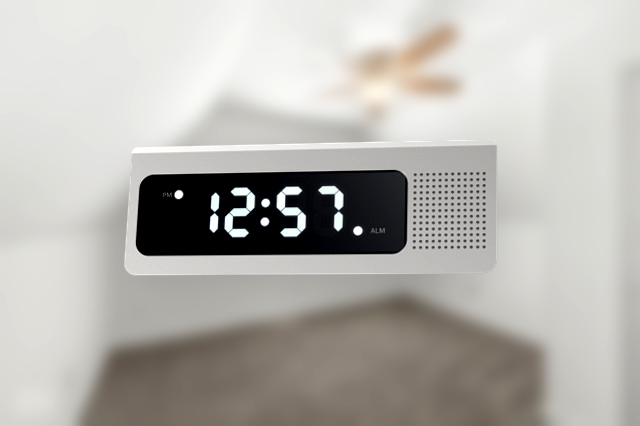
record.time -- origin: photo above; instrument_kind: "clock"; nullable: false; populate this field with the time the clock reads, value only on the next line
12:57
